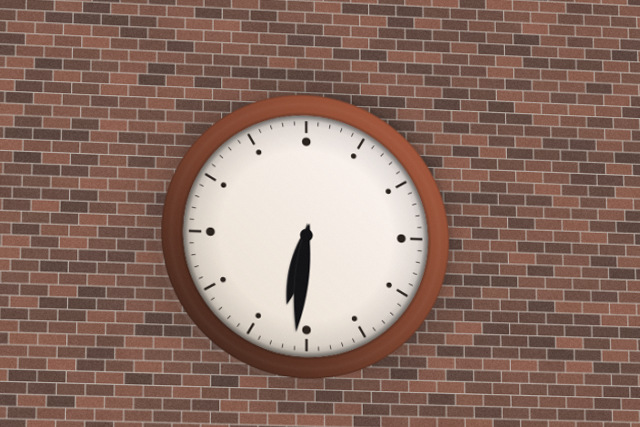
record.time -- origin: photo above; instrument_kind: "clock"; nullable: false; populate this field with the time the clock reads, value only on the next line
6:31
